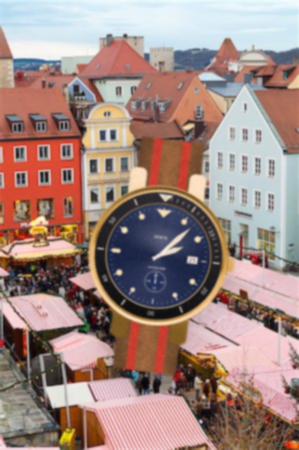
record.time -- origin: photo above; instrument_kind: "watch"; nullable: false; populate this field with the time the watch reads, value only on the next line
2:07
